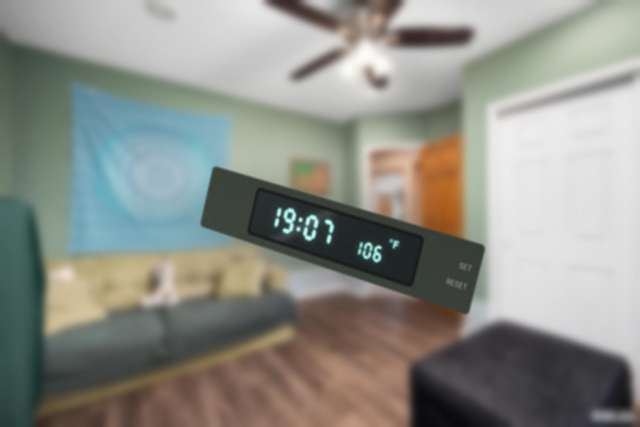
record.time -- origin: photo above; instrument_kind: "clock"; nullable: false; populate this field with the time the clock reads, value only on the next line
19:07
